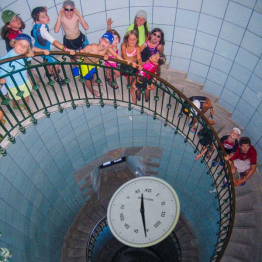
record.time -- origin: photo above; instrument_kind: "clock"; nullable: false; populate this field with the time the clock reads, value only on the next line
11:26
